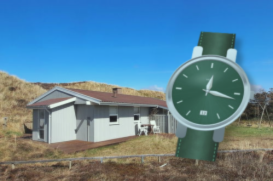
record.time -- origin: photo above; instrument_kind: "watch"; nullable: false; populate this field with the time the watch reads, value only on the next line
12:17
